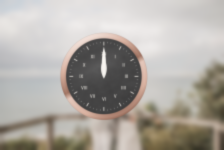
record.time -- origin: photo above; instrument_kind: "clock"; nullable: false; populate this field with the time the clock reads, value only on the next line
12:00
